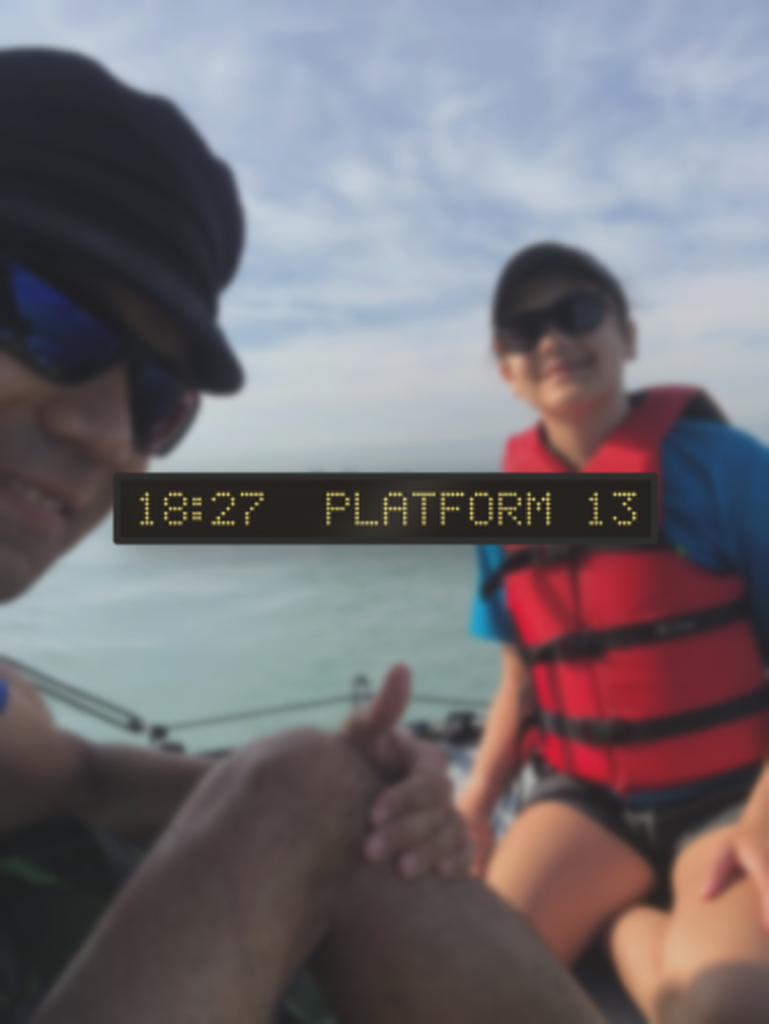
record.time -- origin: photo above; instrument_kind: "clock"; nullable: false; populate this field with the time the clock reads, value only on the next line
18:27
